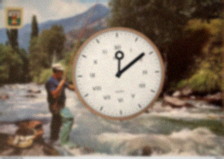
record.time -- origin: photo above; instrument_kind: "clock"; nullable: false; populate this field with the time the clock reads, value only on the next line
12:09
